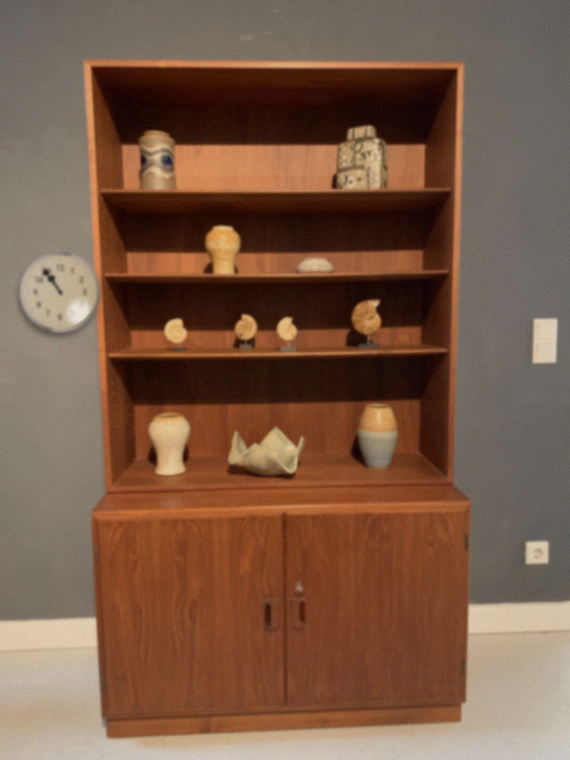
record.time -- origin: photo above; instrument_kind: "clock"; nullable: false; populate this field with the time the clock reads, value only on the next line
10:54
